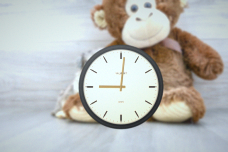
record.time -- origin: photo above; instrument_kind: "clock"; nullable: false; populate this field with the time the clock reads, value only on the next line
9:01
